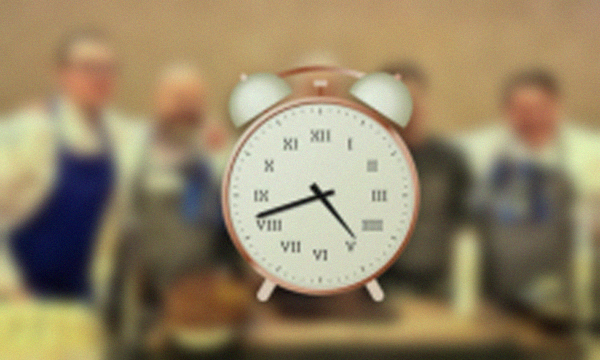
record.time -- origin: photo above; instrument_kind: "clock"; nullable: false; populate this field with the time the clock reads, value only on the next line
4:42
